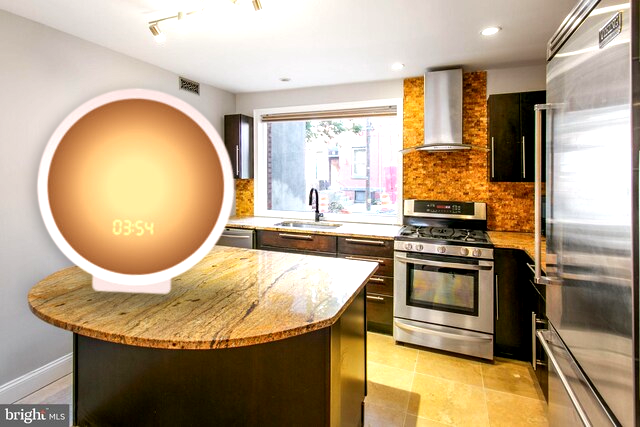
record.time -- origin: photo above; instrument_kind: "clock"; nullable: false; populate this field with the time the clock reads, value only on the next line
3:54
